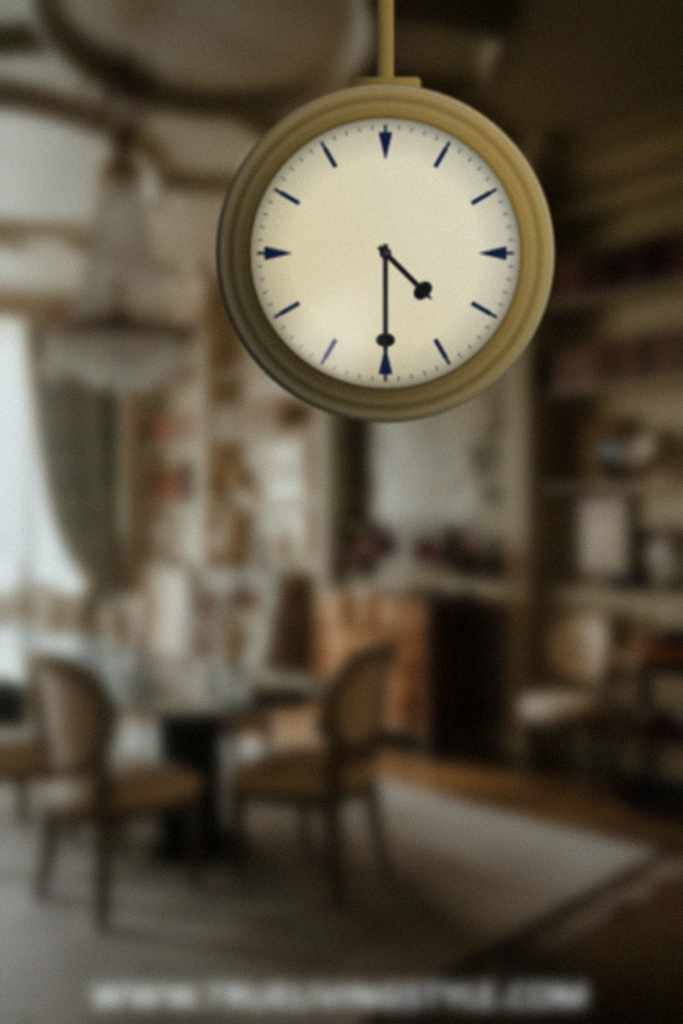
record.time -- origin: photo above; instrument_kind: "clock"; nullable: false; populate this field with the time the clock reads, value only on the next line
4:30
